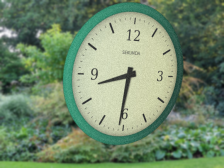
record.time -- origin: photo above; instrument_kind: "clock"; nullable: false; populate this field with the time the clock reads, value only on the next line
8:31
